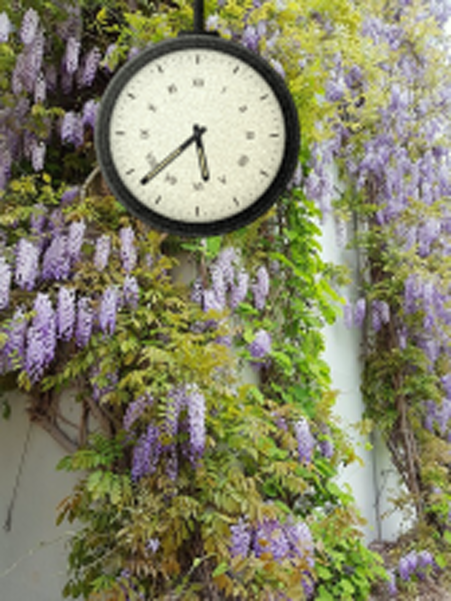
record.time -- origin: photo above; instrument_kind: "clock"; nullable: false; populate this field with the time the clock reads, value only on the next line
5:38
